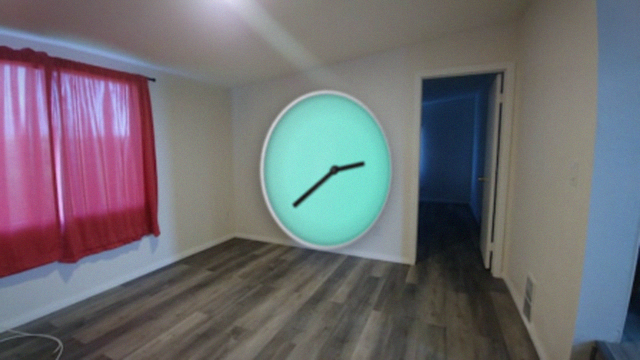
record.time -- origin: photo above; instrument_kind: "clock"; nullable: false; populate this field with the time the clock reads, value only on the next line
2:39
